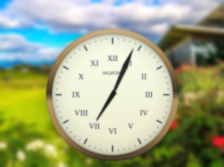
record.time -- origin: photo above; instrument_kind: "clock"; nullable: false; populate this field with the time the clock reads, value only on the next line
7:04
